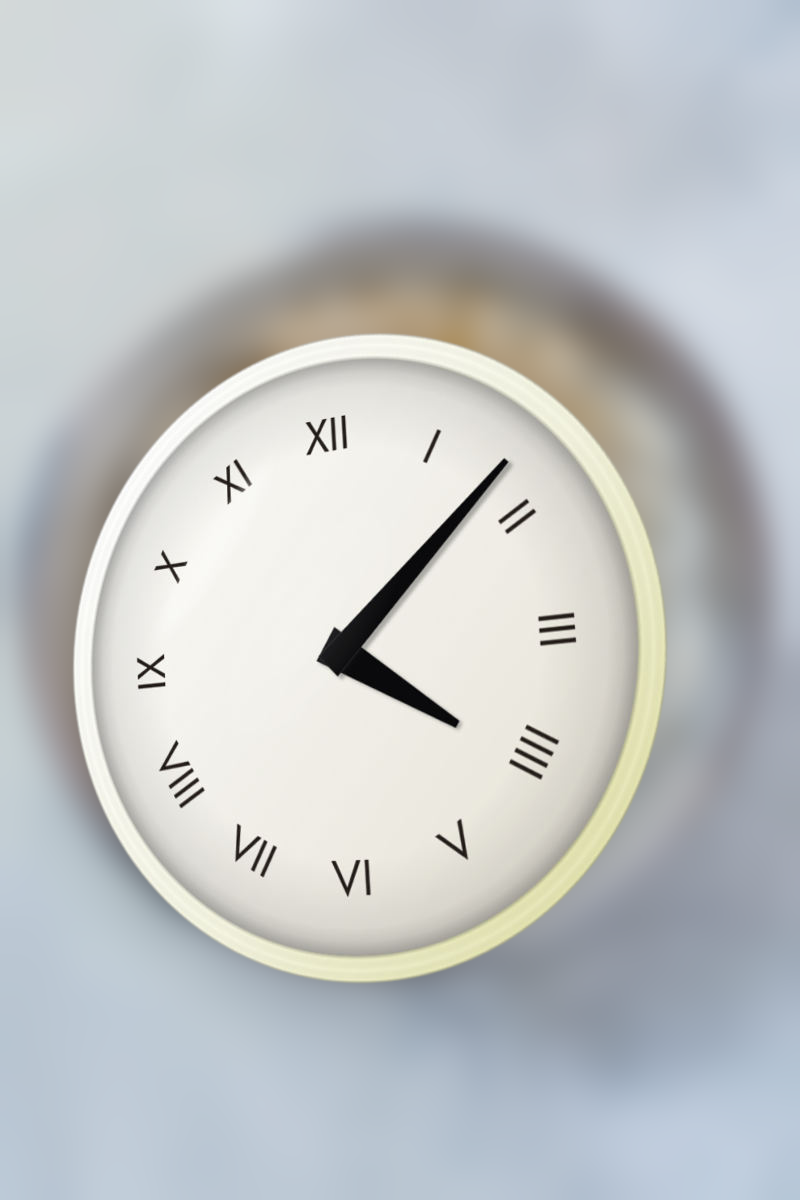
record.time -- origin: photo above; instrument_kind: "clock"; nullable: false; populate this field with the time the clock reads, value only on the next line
4:08
